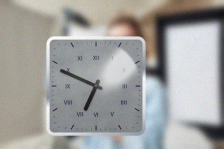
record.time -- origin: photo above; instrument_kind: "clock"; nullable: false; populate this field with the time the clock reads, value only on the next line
6:49
